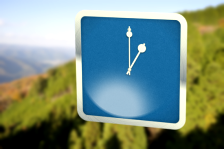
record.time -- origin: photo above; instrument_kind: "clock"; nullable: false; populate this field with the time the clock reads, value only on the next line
1:00
